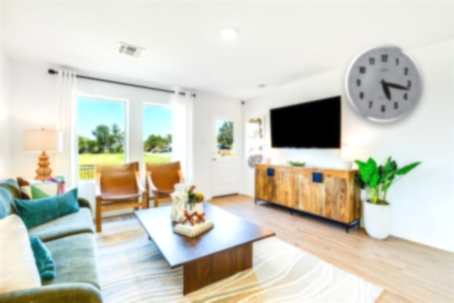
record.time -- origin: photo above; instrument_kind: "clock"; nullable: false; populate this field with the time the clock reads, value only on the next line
5:17
